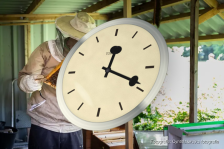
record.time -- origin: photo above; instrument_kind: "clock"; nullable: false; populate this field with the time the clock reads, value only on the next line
12:19
